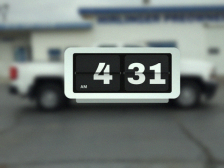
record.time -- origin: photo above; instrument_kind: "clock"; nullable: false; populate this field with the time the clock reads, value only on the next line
4:31
